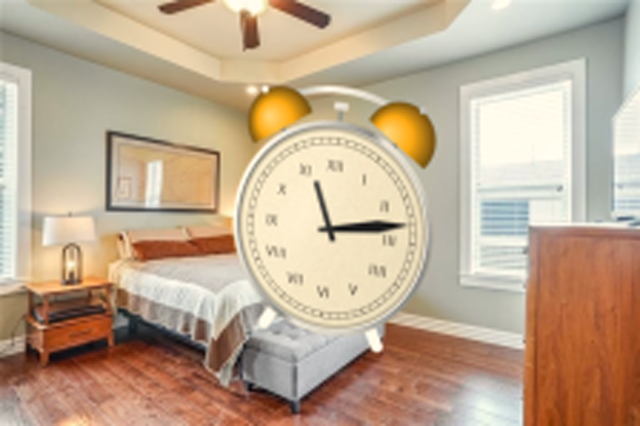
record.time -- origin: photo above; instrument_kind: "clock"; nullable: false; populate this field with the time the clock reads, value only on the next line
11:13
